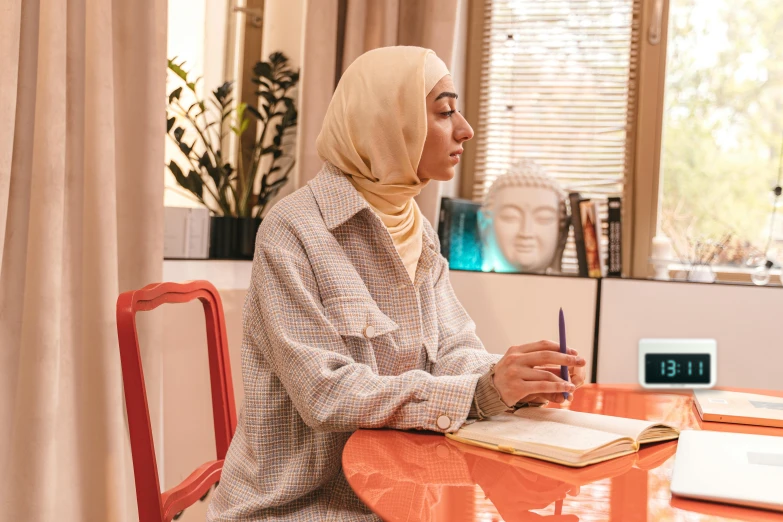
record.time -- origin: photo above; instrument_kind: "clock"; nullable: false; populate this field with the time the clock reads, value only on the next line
13:11
